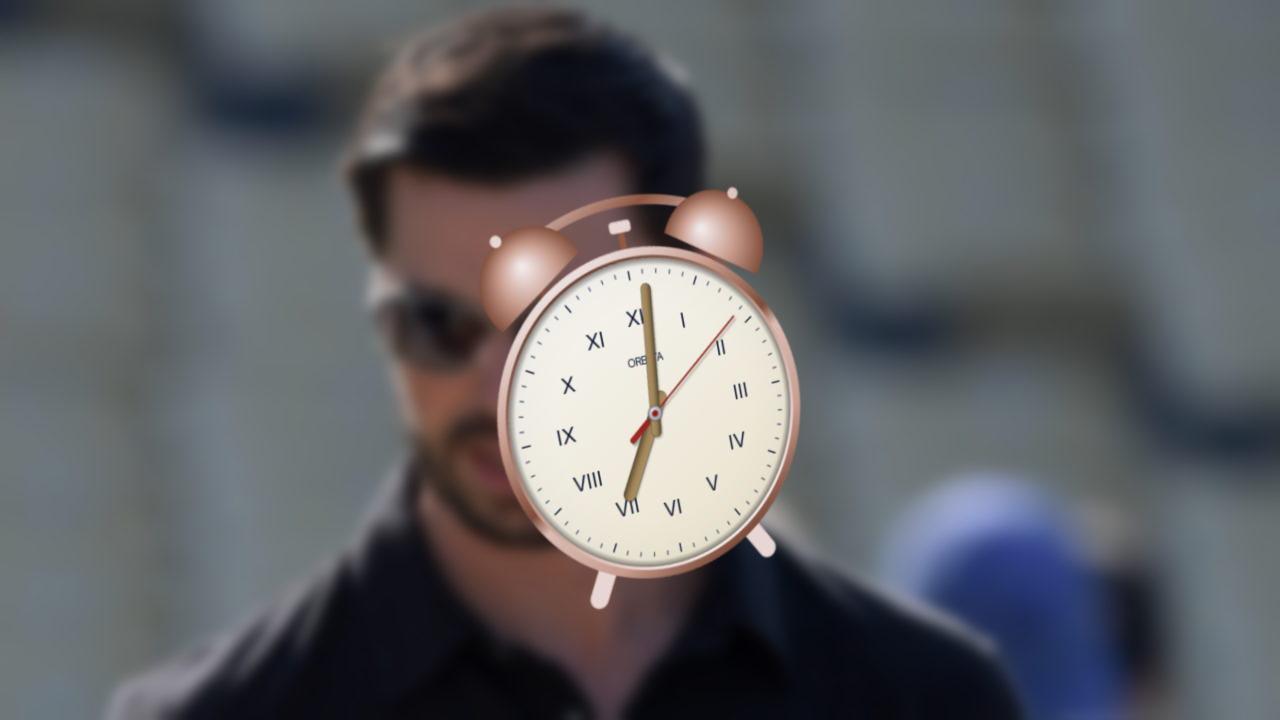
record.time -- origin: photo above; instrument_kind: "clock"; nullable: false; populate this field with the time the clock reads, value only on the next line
7:01:09
